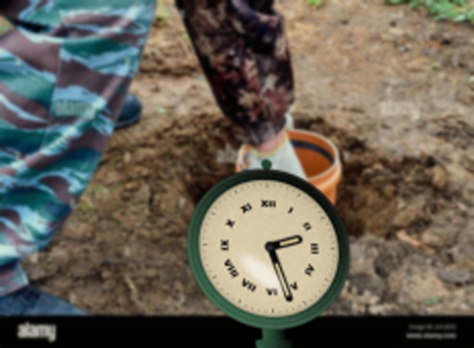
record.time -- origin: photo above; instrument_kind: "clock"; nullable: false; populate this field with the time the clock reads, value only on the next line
2:27
